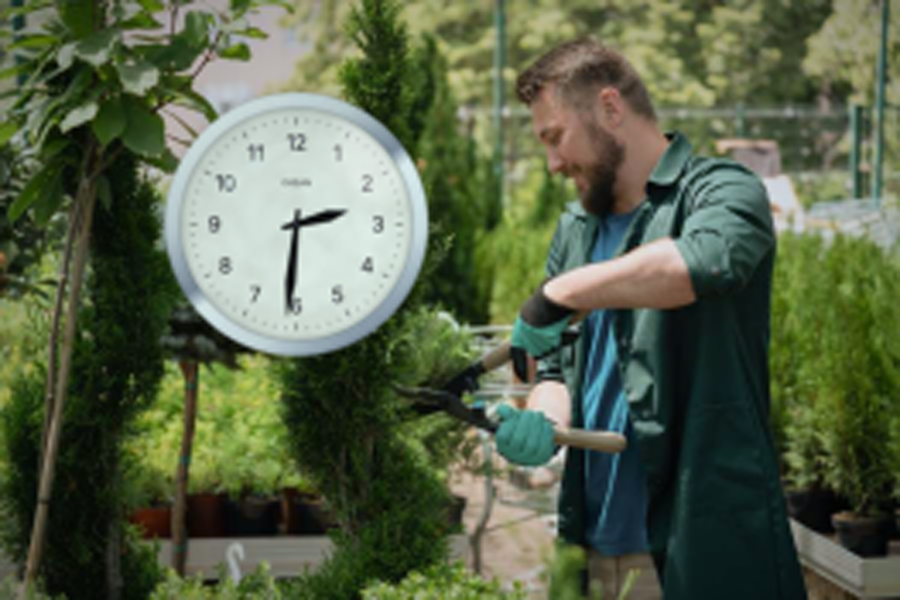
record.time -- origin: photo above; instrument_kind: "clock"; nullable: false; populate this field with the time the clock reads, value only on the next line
2:31
